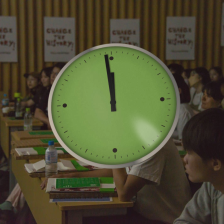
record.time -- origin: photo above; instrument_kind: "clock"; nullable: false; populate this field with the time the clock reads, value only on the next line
11:59
